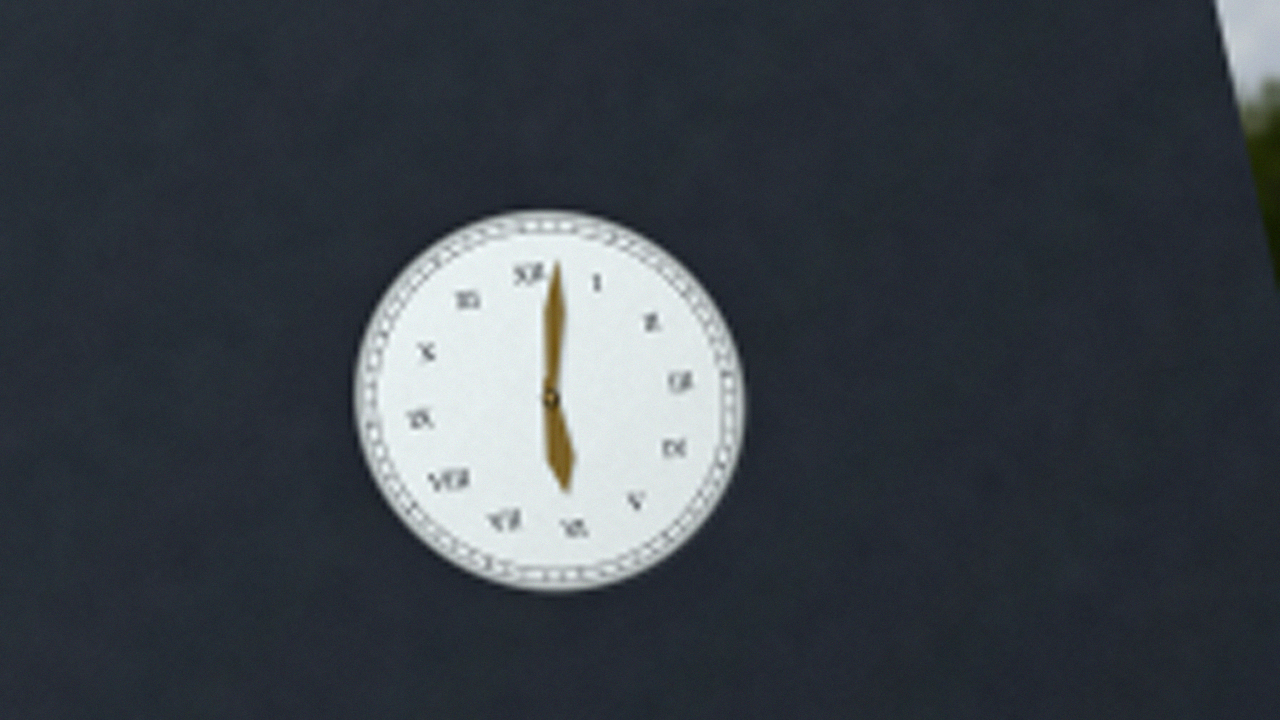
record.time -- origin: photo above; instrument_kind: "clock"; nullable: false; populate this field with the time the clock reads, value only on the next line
6:02
